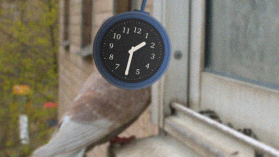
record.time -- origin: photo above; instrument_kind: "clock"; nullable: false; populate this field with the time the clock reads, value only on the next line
1:30
